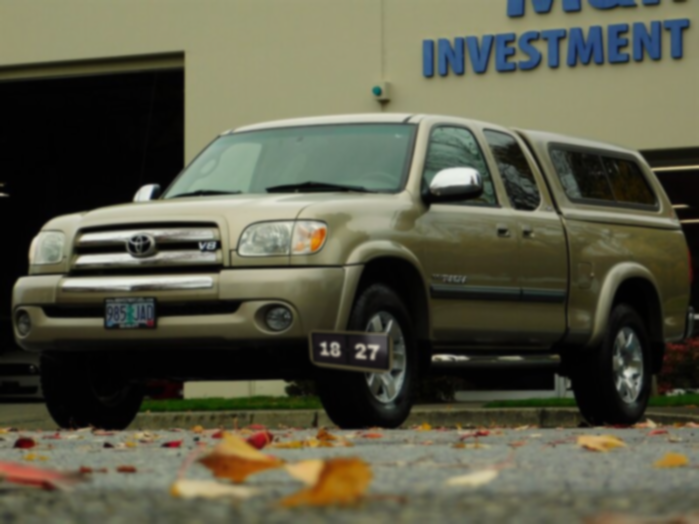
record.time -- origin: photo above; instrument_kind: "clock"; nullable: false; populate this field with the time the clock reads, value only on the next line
18:27
